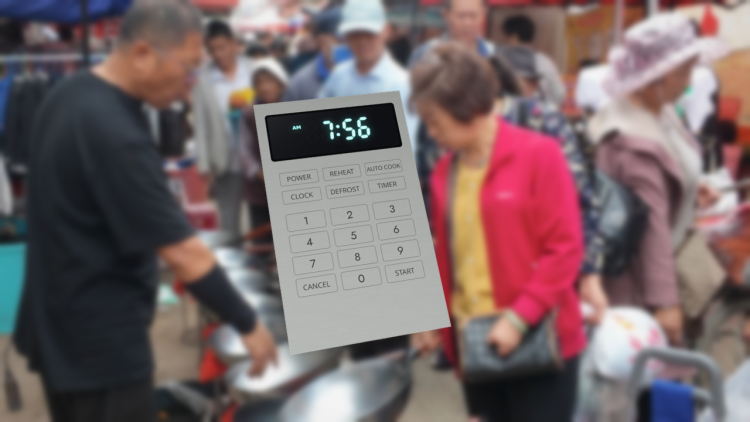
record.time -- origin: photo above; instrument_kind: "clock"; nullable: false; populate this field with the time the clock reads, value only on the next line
7:56
